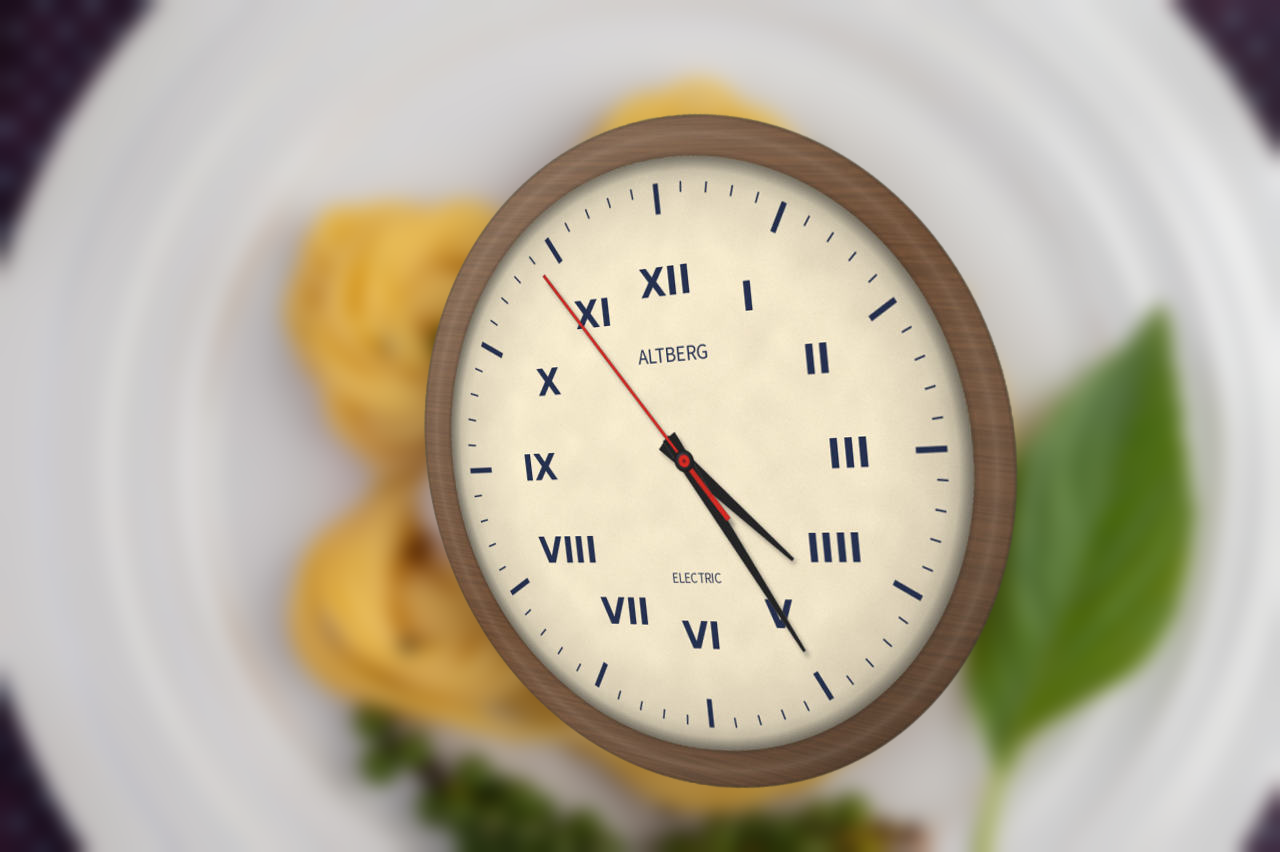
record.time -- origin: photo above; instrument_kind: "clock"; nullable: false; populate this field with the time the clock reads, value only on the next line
4:24:54
